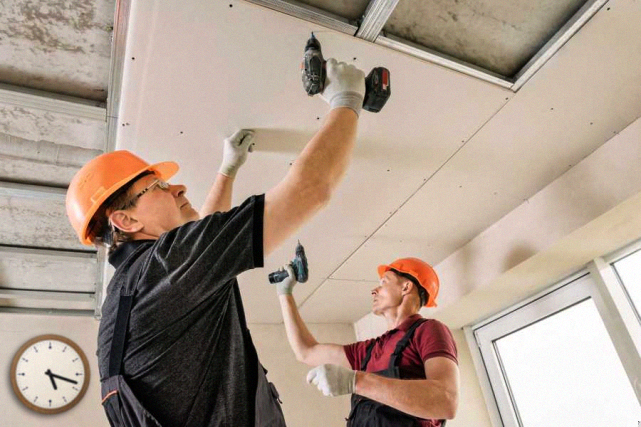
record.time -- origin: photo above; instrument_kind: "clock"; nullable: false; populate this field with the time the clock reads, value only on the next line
5:18
